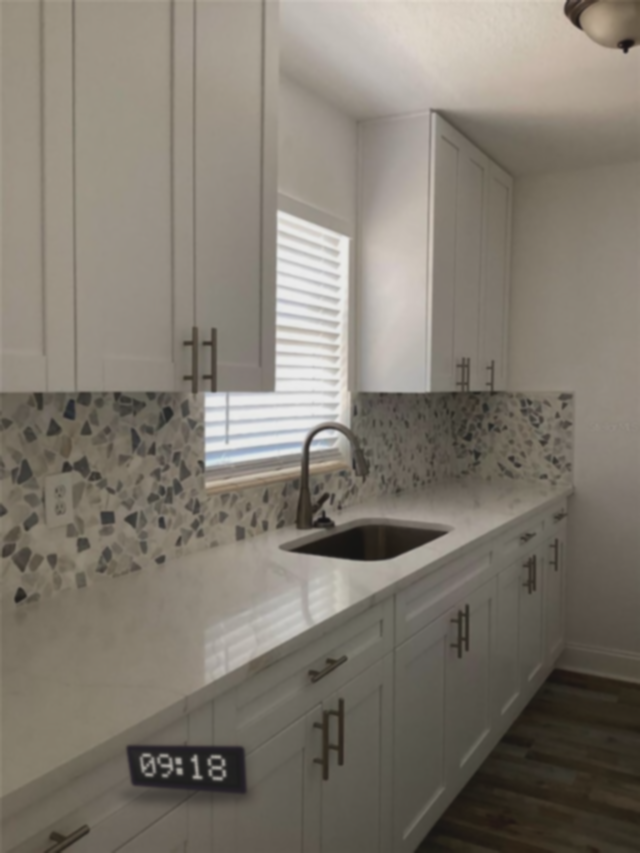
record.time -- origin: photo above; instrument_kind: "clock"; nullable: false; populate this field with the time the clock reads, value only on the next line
9:18
